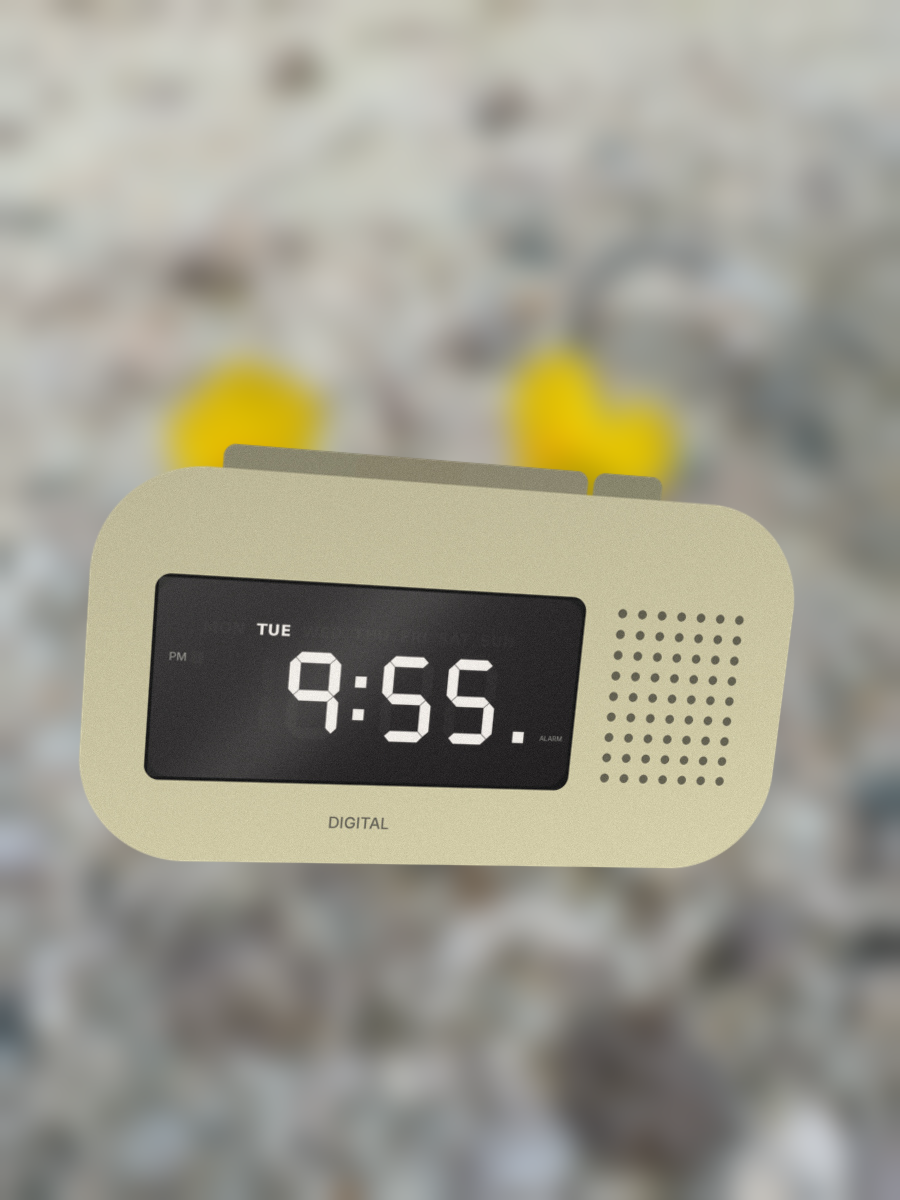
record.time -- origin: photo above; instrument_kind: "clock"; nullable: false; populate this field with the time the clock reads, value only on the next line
9:55
